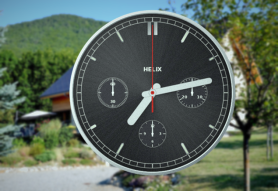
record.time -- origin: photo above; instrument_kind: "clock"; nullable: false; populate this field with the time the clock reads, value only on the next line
7:13
